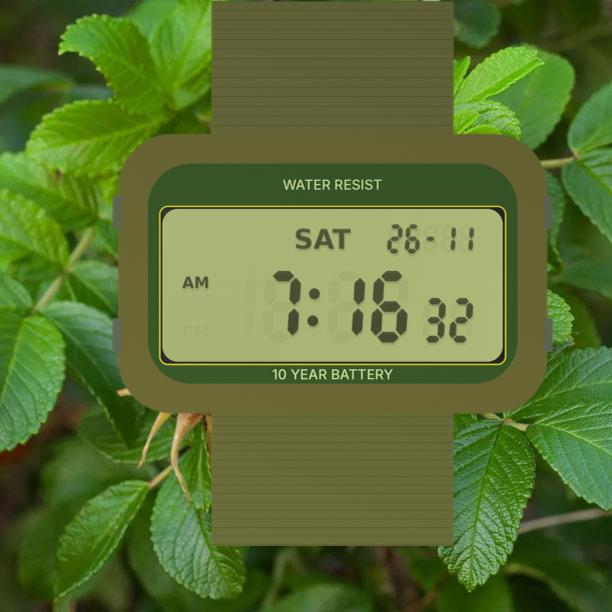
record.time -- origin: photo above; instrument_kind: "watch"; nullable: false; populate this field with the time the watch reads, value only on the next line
7:16:32
